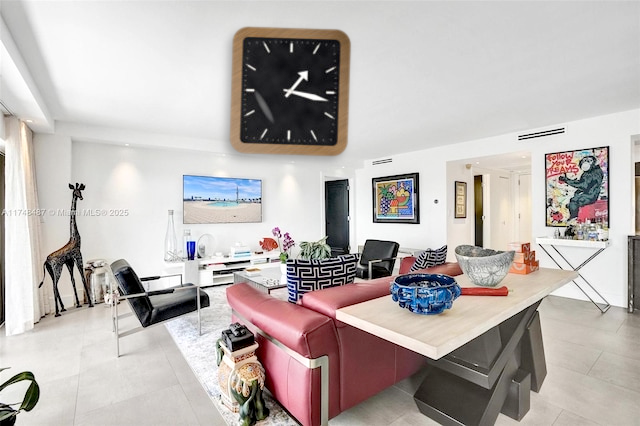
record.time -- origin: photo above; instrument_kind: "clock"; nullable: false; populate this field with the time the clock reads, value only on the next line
1:17
